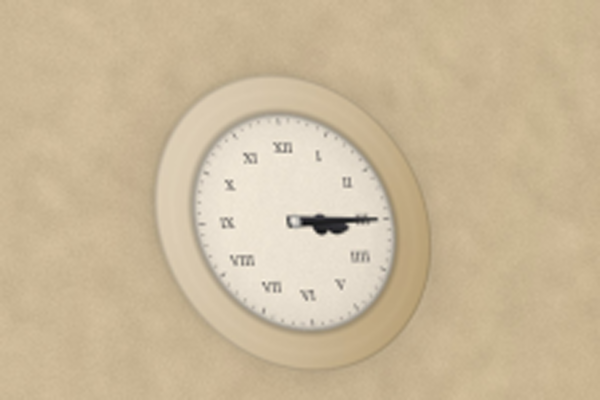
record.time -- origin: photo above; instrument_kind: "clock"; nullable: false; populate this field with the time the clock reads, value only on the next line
3:15
